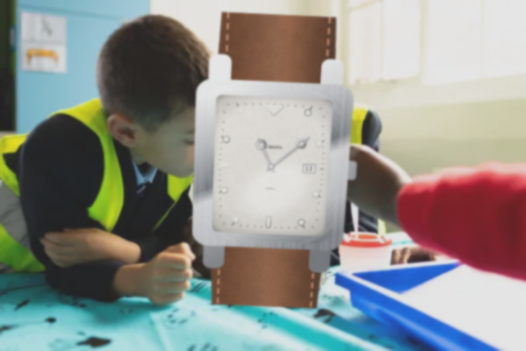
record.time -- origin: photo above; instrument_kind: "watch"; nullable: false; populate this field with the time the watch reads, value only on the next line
11:08
